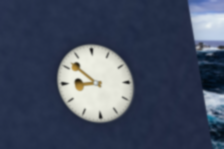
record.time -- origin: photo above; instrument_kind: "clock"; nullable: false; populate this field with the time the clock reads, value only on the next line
8:52
